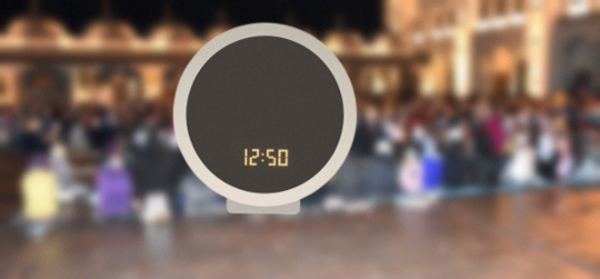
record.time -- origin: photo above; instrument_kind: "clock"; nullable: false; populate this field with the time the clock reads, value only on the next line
12:50
